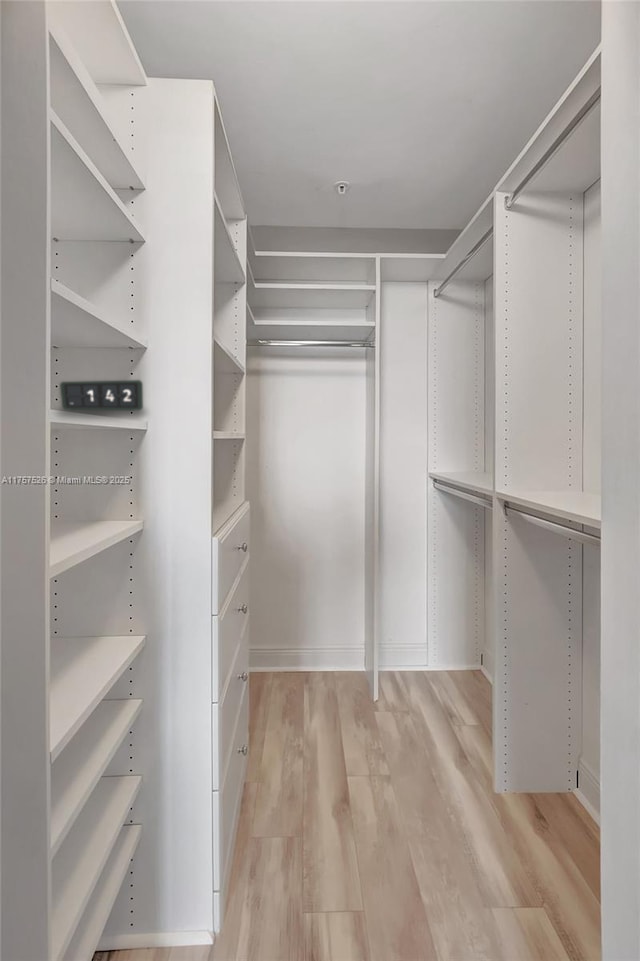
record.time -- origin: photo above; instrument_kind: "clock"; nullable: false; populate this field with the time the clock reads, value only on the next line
1:42
